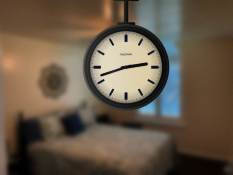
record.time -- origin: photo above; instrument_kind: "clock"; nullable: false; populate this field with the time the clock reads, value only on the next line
2:42
